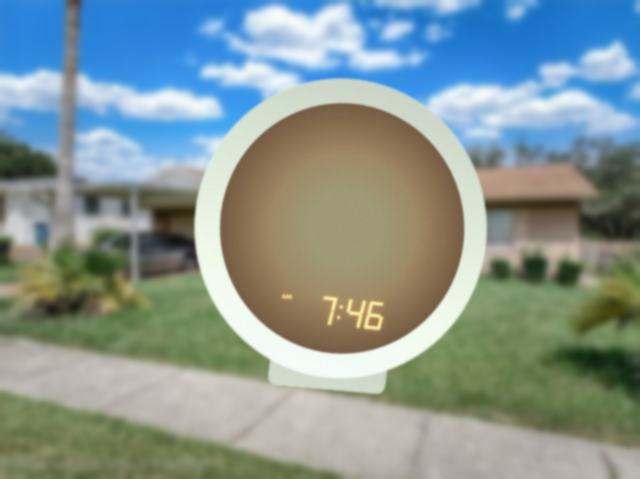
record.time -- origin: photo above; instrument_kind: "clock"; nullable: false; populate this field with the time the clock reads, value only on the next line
7:46
